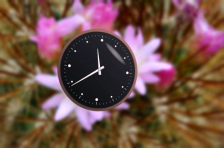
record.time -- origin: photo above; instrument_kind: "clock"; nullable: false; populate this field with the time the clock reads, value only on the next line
11:39
